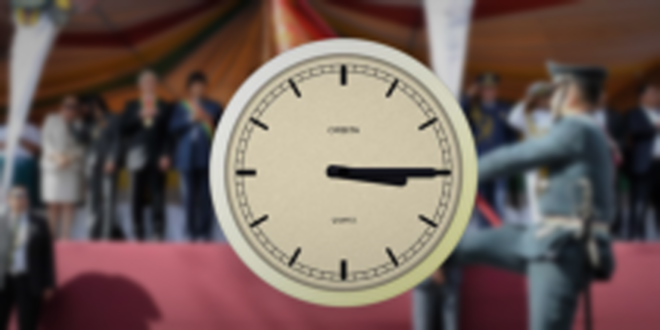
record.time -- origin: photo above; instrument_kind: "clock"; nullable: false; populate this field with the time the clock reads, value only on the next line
3:15
